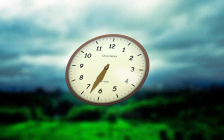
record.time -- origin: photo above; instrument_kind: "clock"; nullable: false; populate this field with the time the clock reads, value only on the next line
6:33
